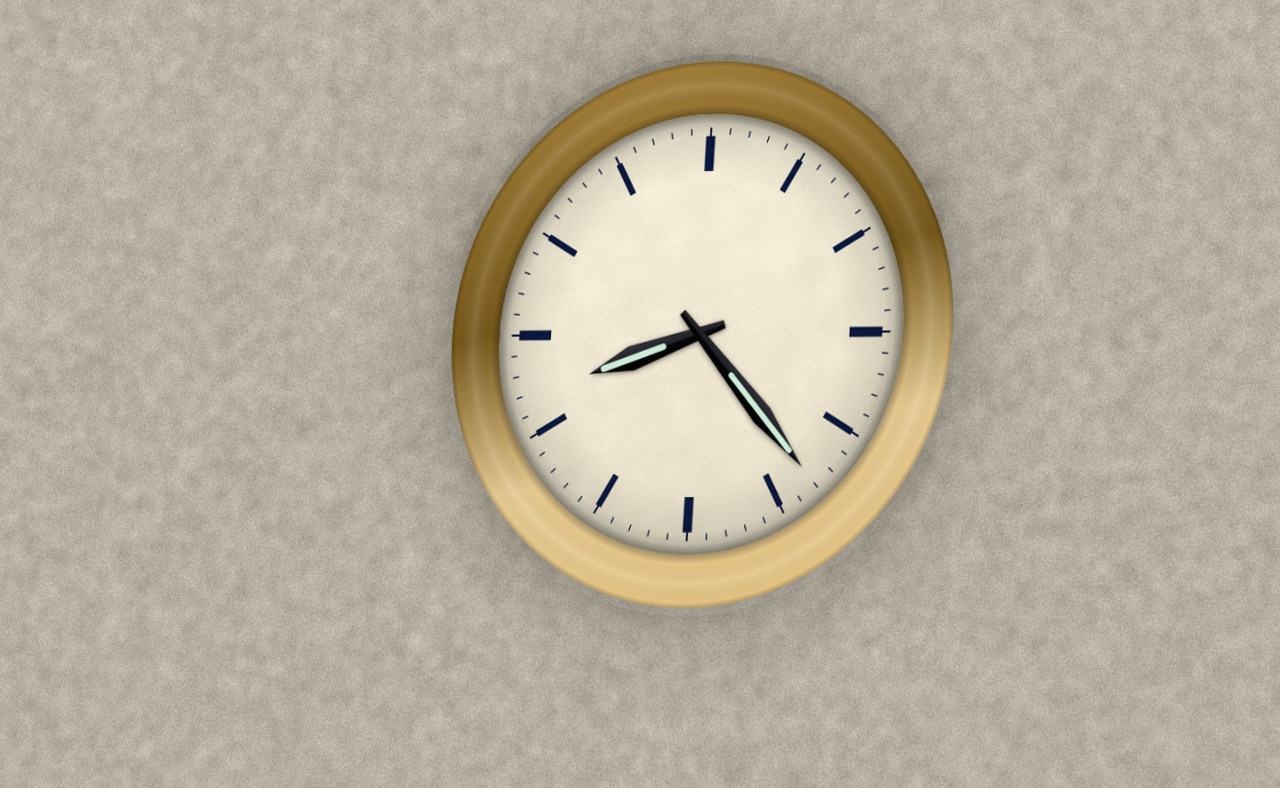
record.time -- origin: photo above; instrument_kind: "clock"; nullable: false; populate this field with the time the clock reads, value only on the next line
8:23
